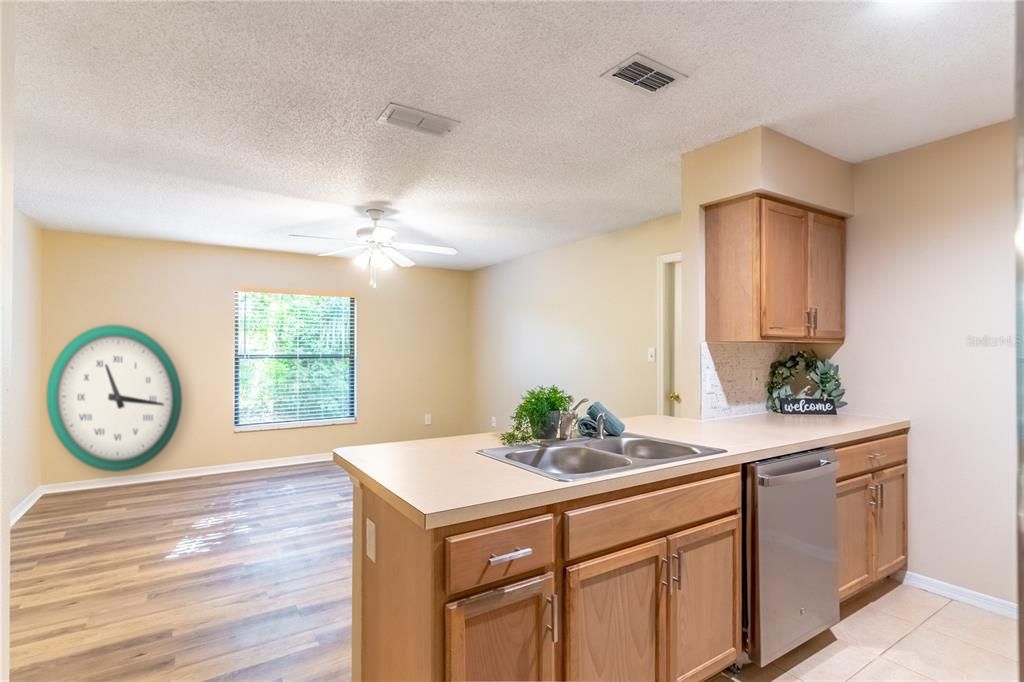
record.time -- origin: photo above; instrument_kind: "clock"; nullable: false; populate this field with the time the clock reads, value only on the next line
11:16
